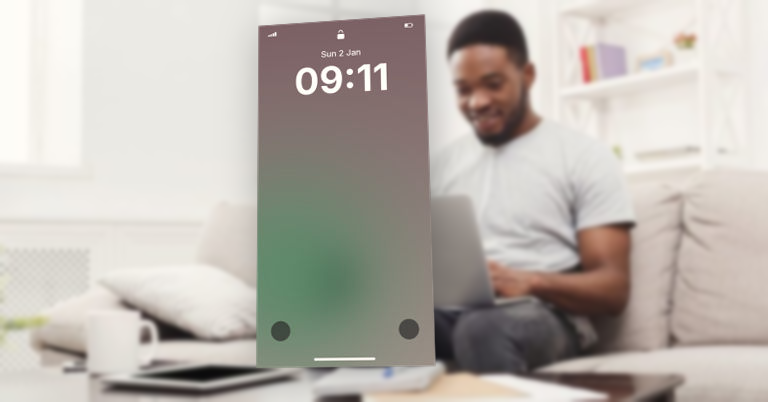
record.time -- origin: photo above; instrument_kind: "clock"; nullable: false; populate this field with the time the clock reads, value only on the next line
9:11
